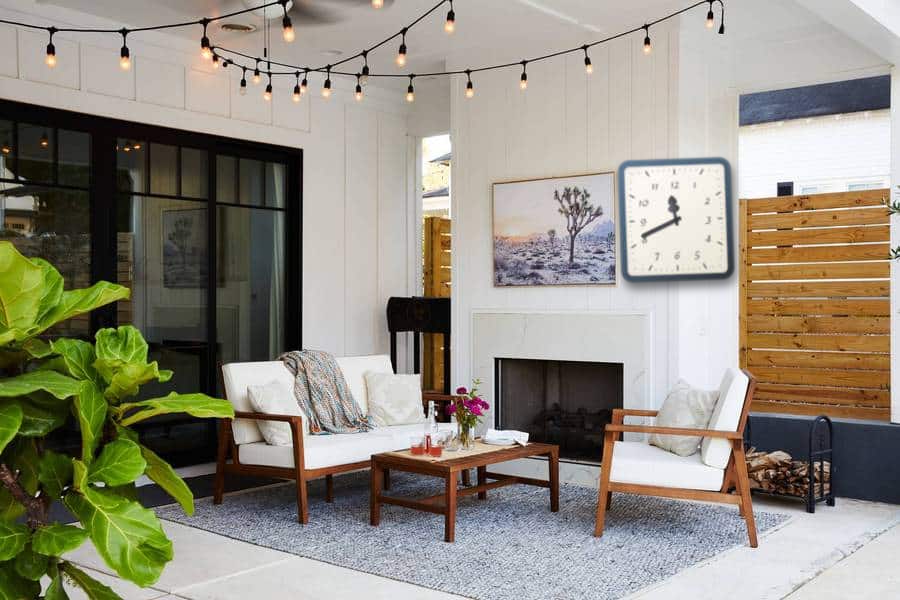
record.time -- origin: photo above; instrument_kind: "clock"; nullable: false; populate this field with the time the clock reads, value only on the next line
11:41
